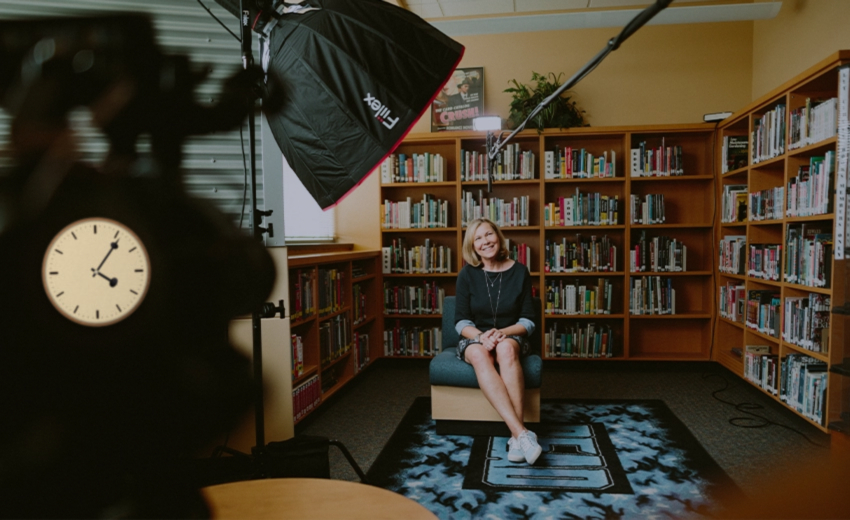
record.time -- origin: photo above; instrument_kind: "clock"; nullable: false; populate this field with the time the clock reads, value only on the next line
4:06
